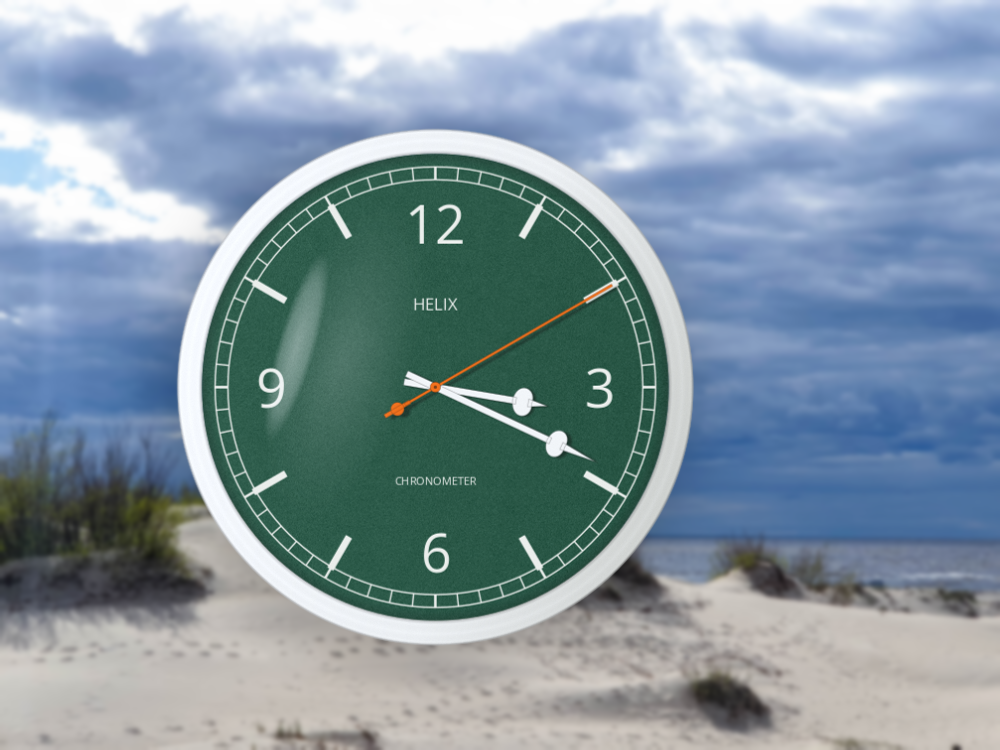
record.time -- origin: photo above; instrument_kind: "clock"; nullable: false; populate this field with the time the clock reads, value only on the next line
3:19:10
